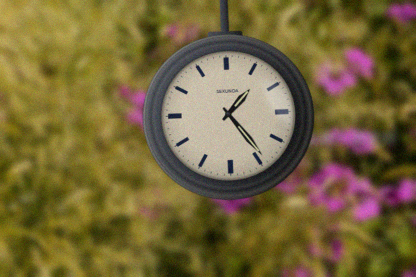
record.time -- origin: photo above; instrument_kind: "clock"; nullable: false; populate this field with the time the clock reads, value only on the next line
1:24
